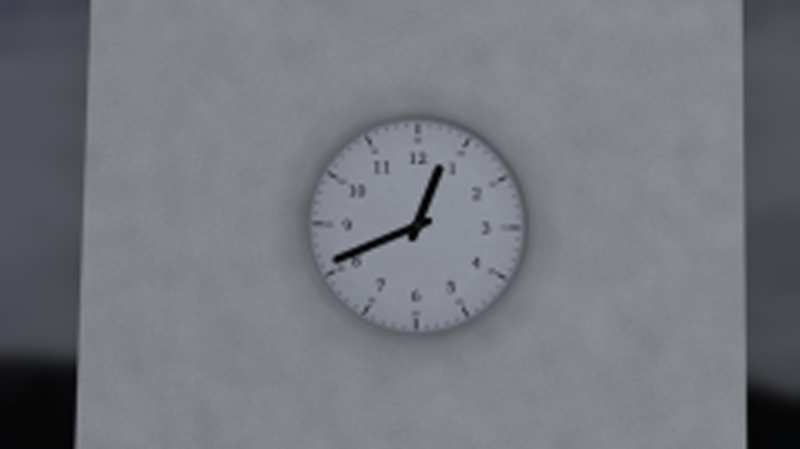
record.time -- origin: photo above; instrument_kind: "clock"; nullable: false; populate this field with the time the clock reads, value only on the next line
12:41
